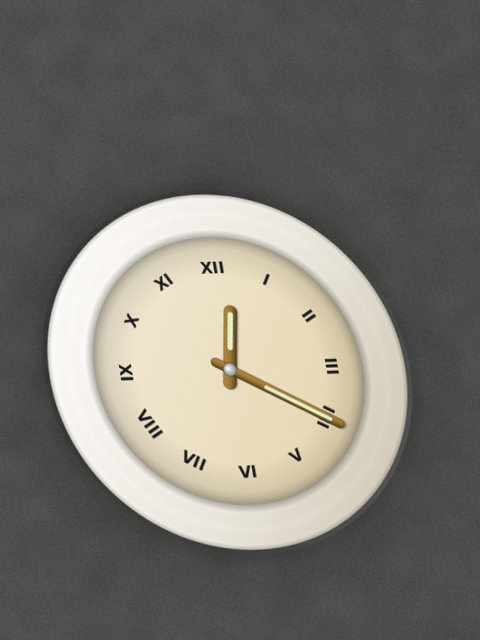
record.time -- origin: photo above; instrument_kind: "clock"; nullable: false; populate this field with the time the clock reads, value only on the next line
12:20
